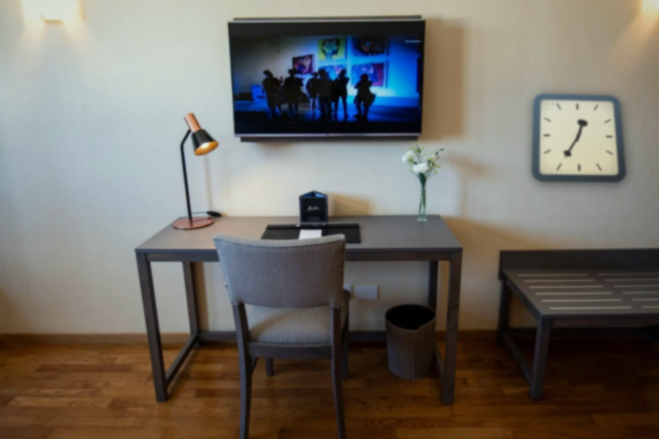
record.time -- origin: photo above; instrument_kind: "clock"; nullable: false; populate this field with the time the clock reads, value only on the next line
12:35
